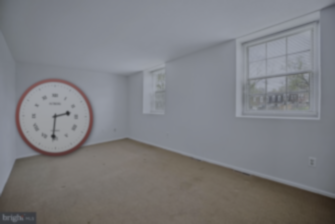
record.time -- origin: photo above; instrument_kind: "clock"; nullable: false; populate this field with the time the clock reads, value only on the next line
2:31
